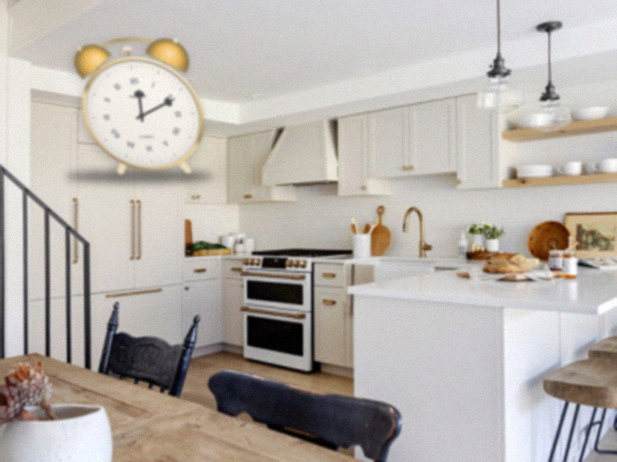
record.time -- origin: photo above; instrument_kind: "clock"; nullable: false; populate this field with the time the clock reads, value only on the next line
12:11
